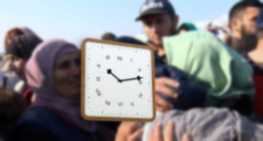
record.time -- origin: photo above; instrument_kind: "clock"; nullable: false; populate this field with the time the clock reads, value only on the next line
10:13
